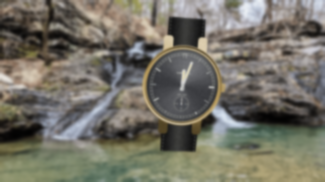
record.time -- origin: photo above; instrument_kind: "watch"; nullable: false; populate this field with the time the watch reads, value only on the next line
12:03
